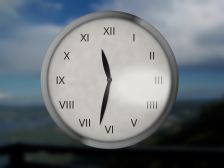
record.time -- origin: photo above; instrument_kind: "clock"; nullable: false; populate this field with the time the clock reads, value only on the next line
11:32
